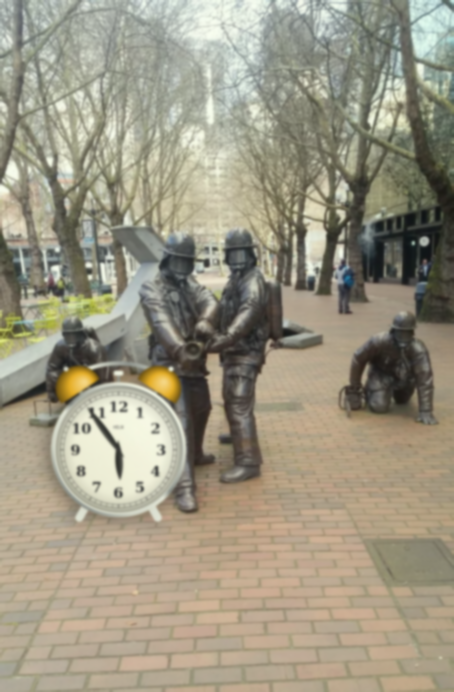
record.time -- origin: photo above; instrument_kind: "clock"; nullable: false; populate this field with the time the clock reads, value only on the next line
5:54
